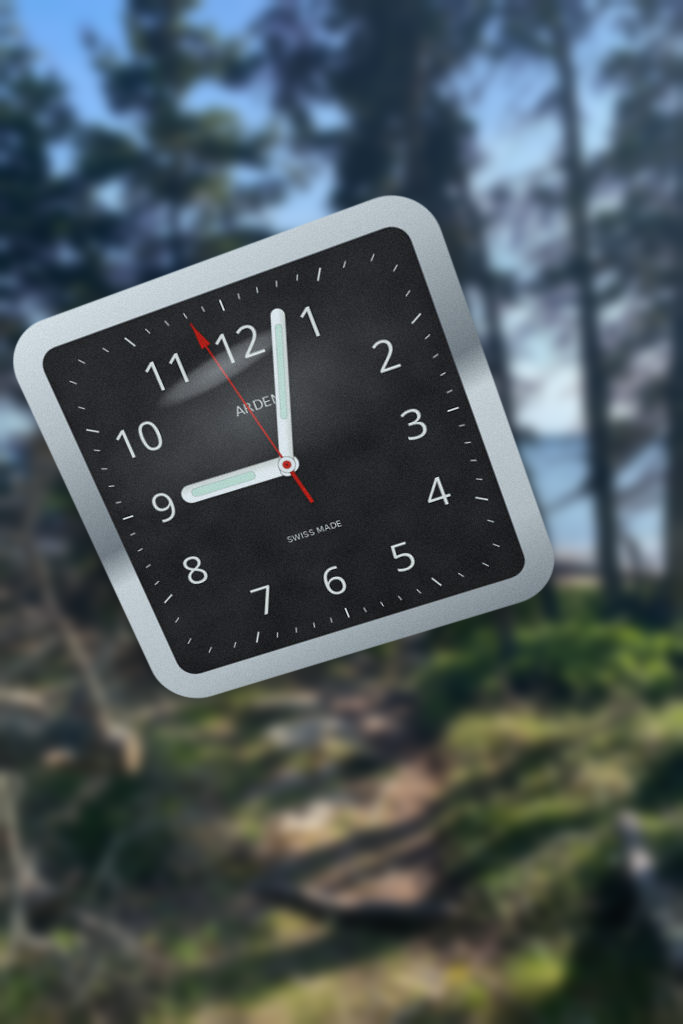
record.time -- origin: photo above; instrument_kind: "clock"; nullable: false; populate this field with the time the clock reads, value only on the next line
9:02:58
